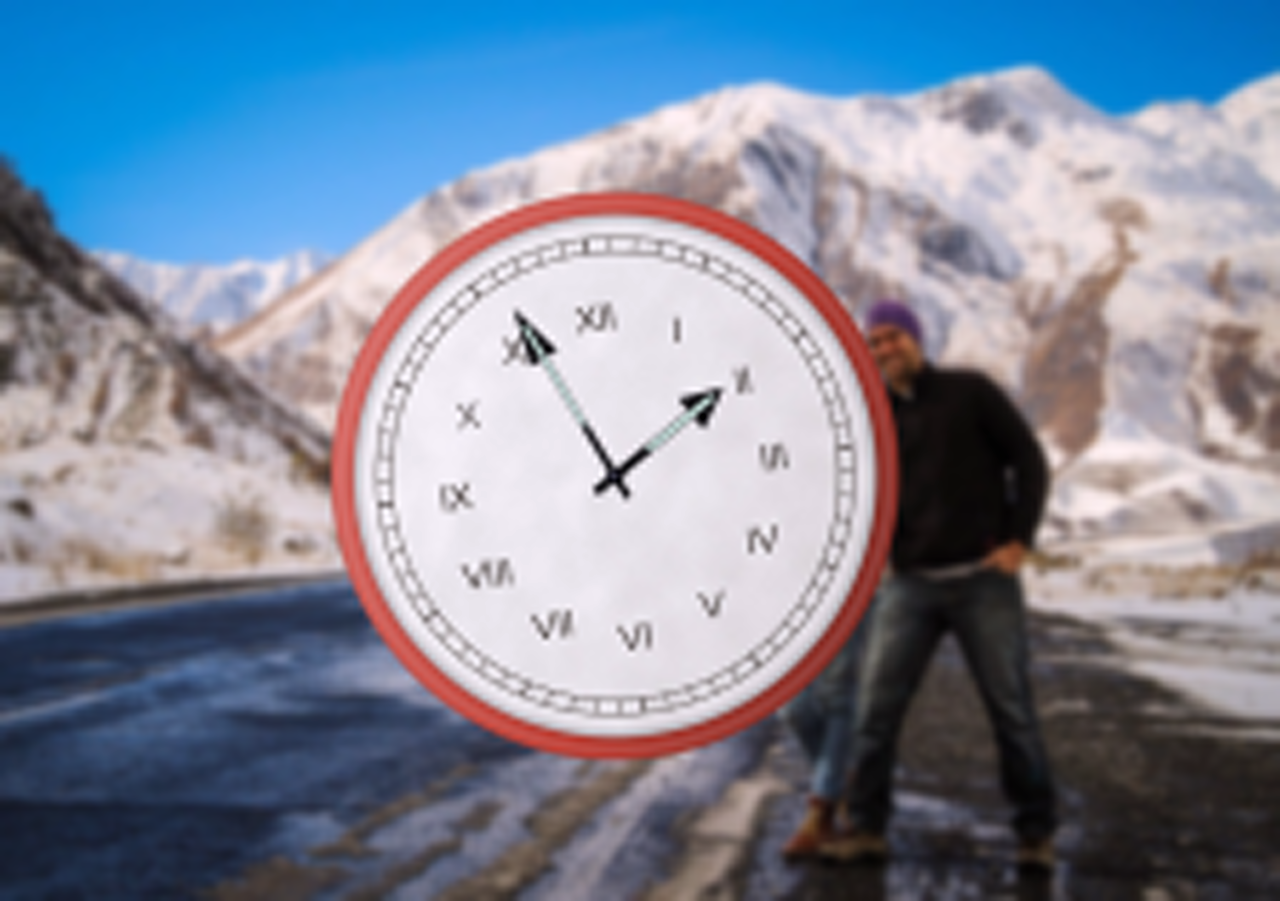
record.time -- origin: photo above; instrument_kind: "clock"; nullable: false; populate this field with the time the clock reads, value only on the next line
1:56
